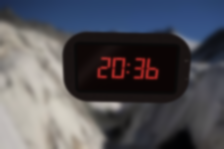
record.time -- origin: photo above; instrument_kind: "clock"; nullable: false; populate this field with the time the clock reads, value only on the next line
20:36
